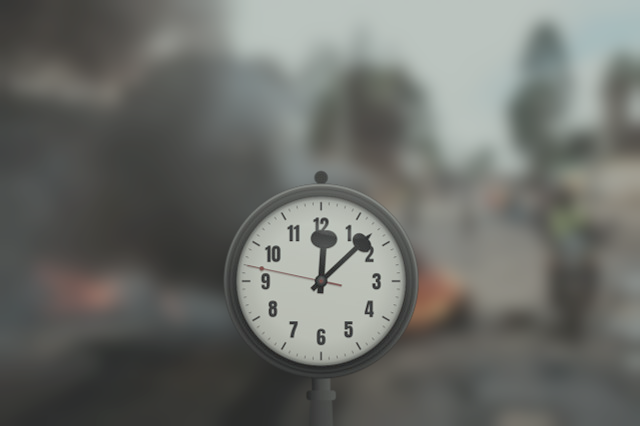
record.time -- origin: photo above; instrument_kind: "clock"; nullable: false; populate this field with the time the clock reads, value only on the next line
12:07:47
